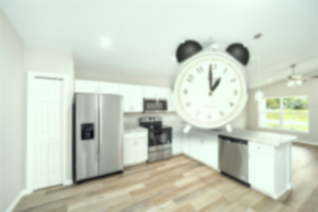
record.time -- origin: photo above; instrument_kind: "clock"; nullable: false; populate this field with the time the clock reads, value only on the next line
12:59
